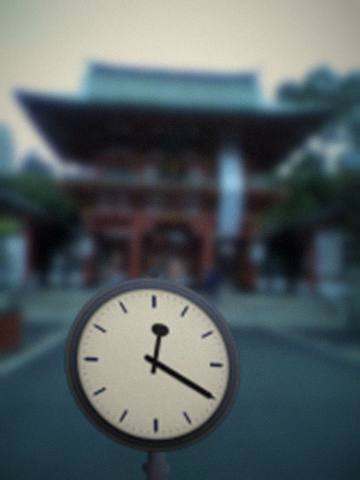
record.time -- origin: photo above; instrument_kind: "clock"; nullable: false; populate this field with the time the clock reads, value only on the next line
12:20
